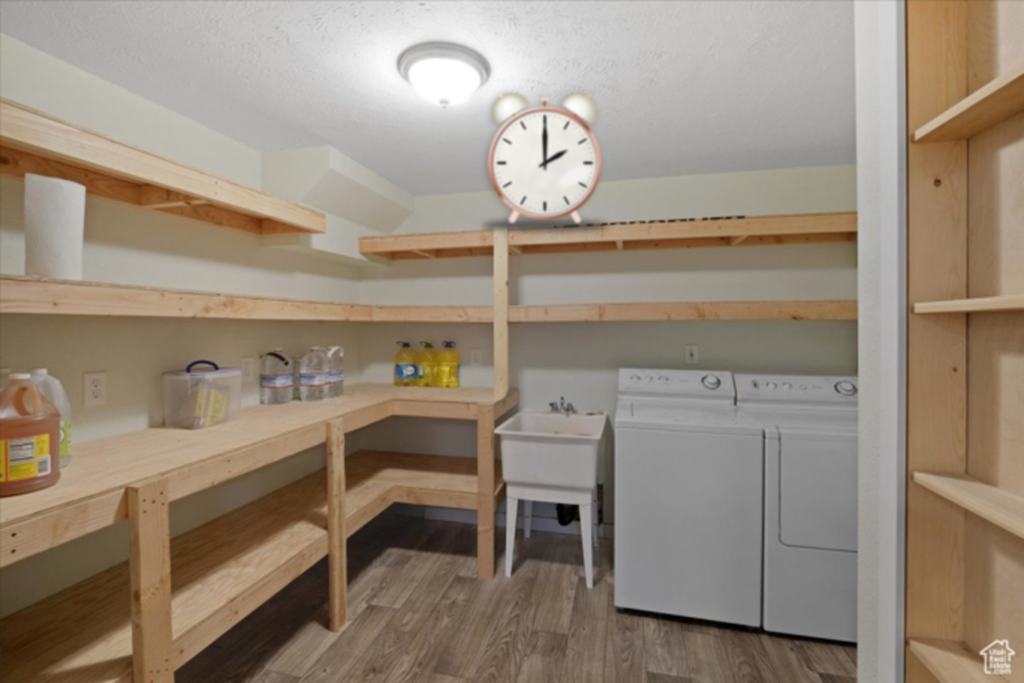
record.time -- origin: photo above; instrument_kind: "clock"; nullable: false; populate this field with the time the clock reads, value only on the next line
2:00
